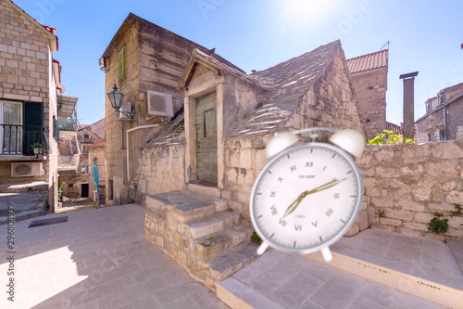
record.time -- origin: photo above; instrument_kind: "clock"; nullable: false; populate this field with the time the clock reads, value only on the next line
7:11
